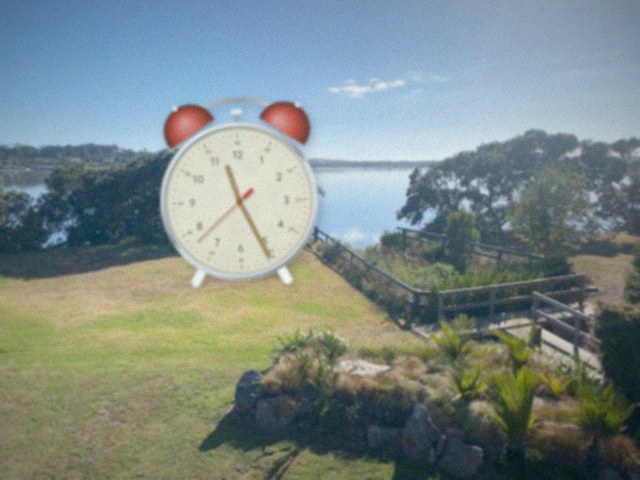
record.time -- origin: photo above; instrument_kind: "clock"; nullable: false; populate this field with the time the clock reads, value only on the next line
11:25:38
